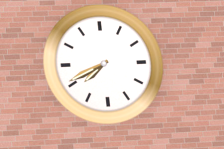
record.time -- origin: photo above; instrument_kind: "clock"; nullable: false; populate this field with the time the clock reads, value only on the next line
7:41
